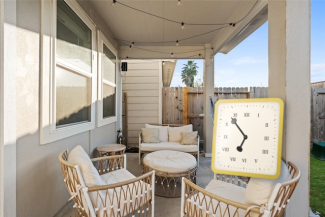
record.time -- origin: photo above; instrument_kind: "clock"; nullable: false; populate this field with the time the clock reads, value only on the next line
6:53
